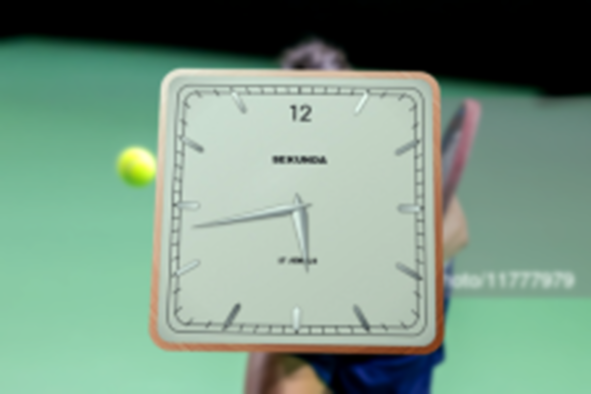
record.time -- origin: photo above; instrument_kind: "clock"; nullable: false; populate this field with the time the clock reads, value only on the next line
5:43
